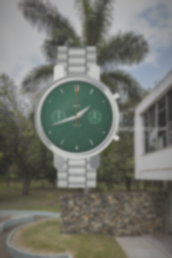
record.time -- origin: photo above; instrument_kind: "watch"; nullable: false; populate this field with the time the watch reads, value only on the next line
1:42
